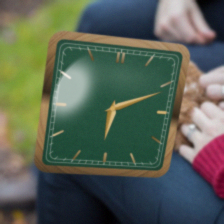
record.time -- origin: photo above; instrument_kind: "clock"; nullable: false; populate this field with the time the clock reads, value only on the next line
6:11
